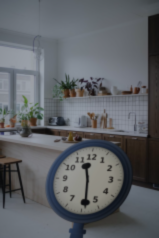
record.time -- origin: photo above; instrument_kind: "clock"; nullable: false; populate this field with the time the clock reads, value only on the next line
11:29
